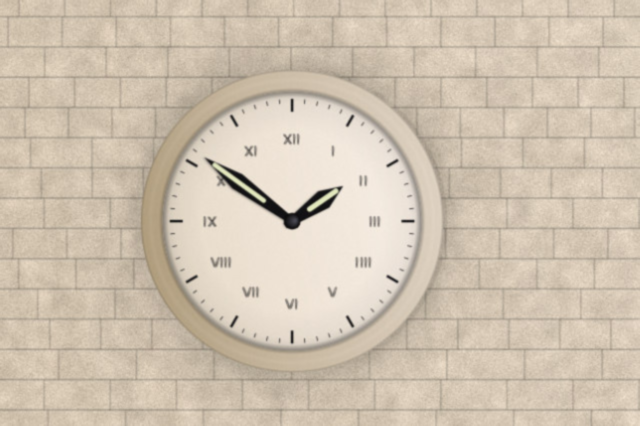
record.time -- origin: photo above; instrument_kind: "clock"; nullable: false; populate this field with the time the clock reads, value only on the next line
1:51
